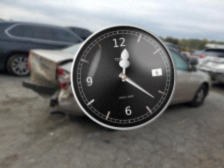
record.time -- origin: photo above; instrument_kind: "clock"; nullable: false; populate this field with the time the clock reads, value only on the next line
12:22
